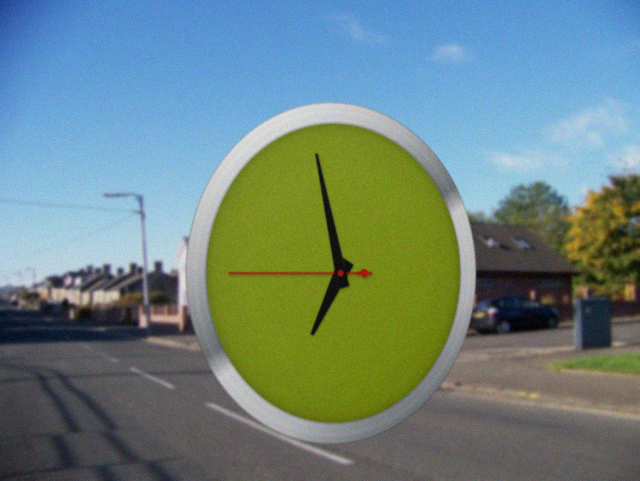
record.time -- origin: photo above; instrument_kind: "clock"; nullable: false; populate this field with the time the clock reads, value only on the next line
6:57:45
